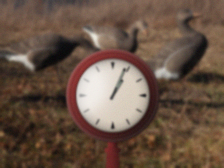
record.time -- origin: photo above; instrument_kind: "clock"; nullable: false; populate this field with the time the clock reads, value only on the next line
1:04
